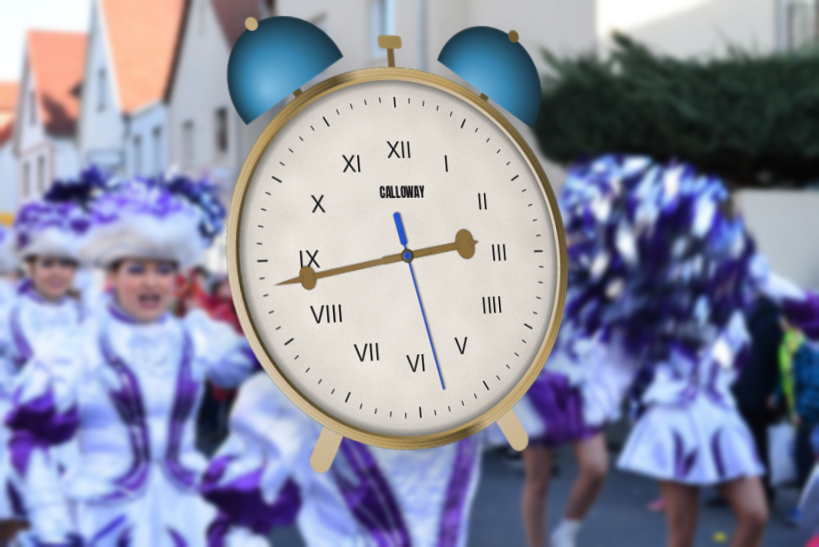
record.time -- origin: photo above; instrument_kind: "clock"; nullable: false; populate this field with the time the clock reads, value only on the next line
2:43:28
